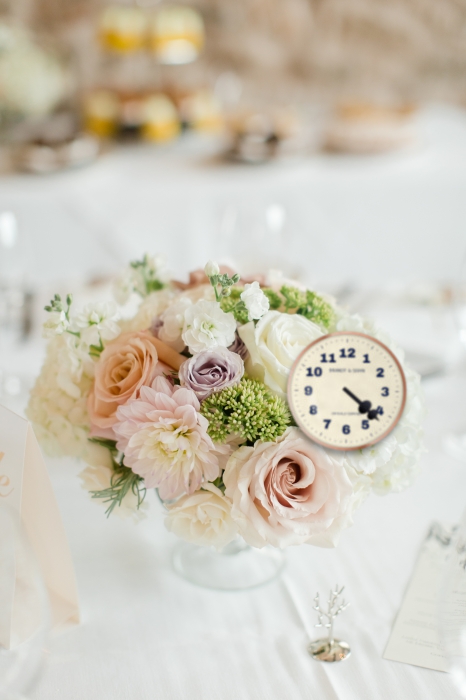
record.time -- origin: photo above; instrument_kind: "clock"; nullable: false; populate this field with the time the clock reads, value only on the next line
4:22
